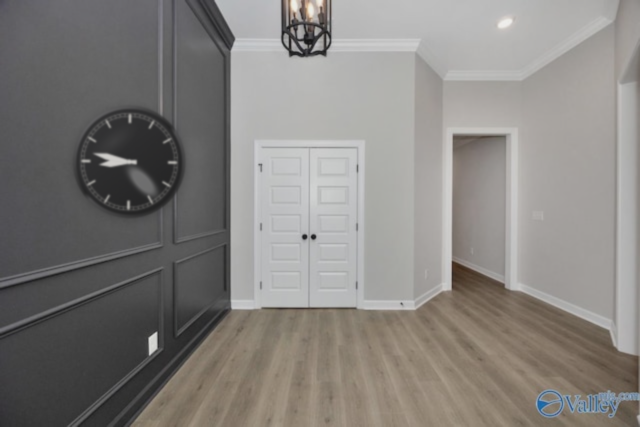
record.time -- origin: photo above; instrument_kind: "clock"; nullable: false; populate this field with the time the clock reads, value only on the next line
8:47
